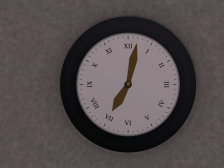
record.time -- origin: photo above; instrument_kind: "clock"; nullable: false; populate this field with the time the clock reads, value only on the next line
7:02
